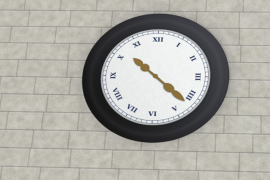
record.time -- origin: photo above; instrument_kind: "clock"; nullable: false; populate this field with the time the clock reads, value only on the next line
10:22
